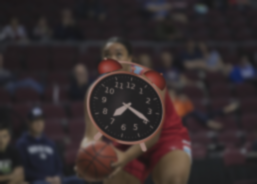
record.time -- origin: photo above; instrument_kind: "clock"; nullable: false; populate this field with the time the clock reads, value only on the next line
7:19
